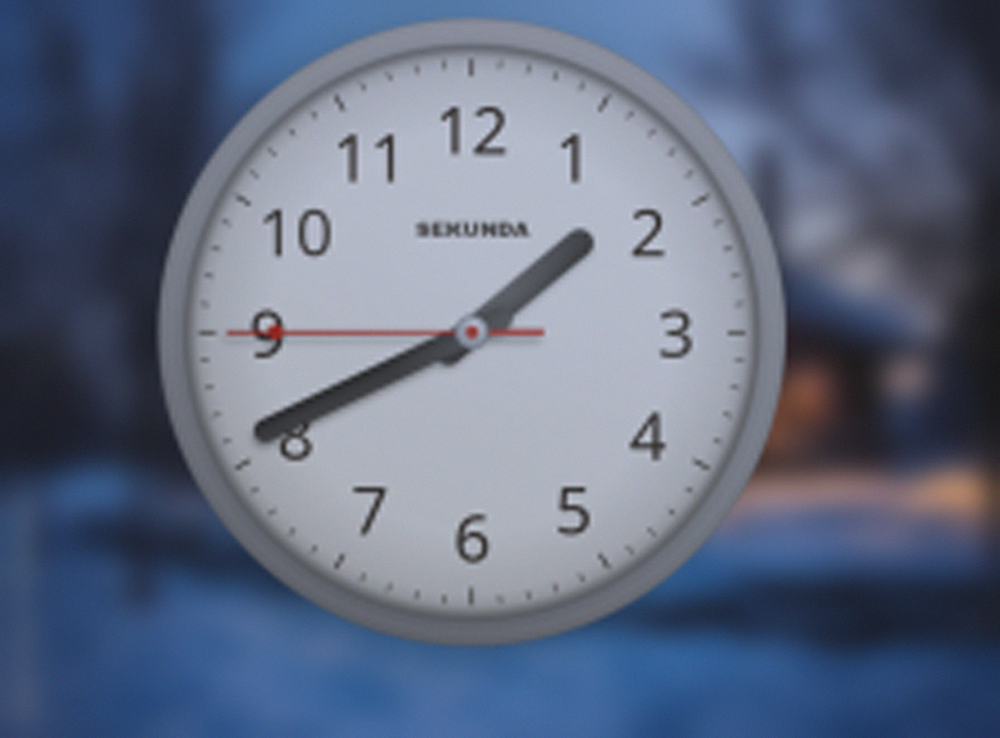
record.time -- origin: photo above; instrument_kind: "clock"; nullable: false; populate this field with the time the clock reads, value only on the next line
1:40:45
